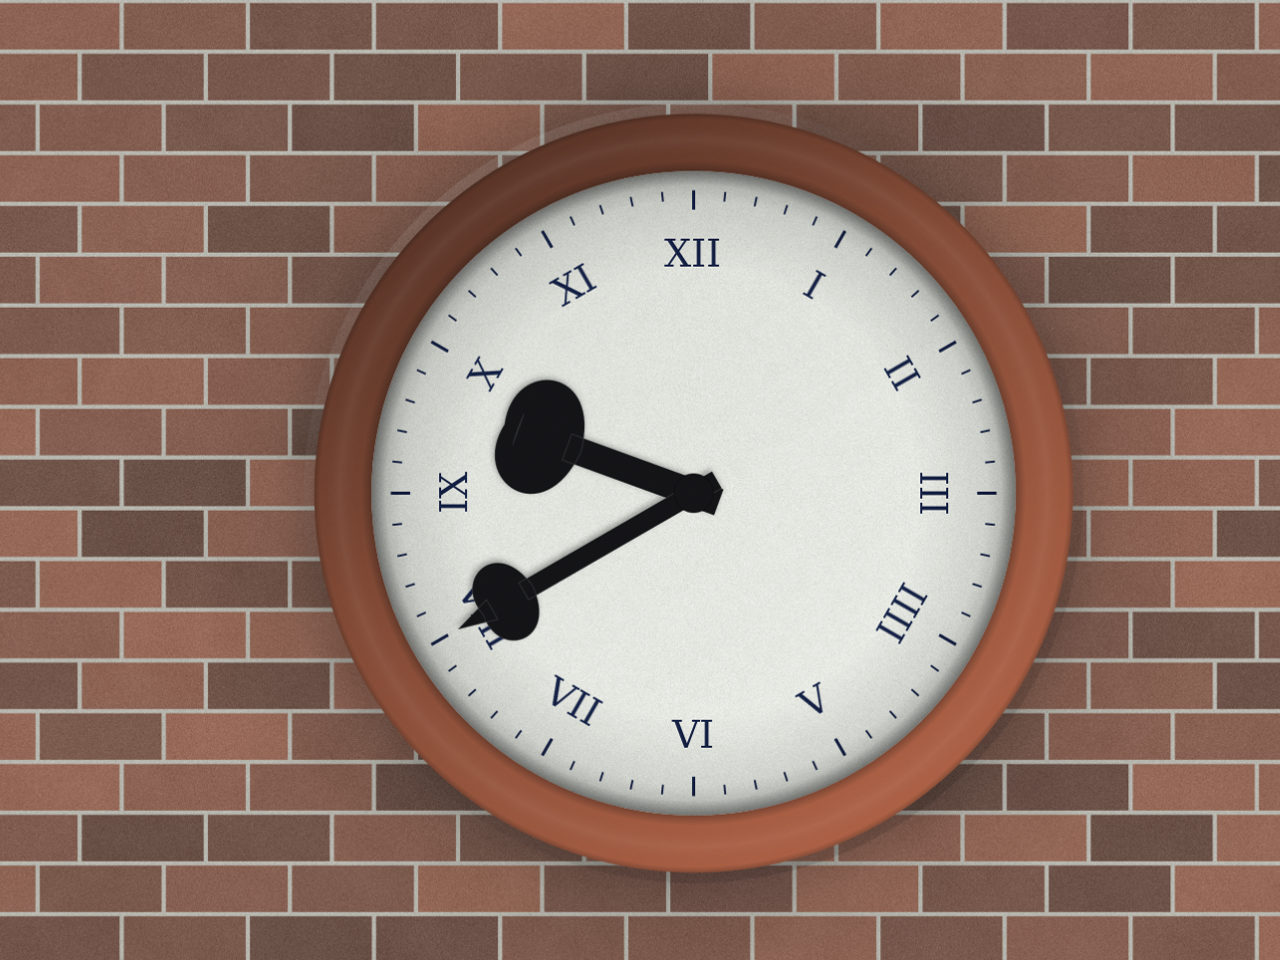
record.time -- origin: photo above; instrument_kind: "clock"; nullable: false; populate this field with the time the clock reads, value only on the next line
9:40
